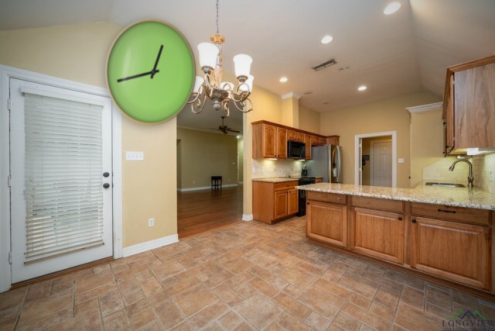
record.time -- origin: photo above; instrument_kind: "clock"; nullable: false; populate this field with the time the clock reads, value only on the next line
12:43
